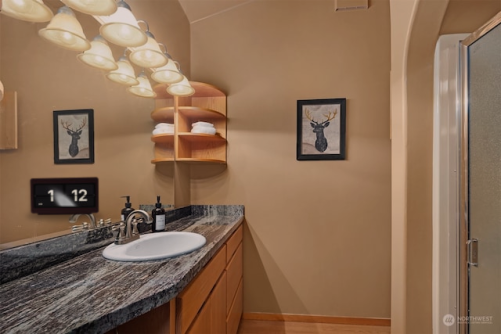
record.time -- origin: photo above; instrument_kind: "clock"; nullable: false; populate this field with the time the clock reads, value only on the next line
1:12
